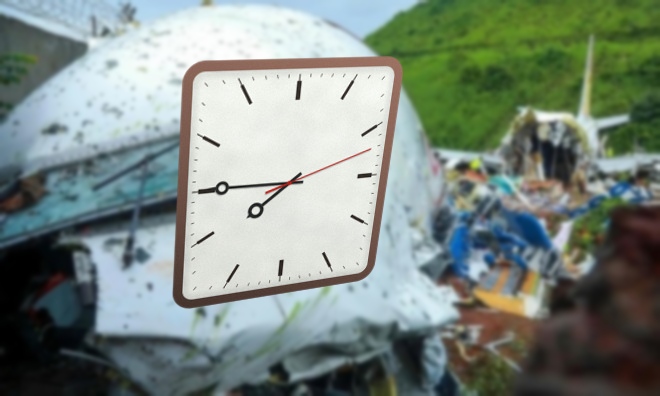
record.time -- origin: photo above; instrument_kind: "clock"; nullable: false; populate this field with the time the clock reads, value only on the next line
7:45:12
